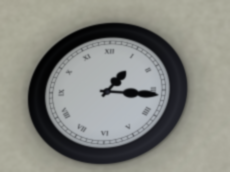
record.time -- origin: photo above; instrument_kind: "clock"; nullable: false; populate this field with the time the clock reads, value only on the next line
1:16
